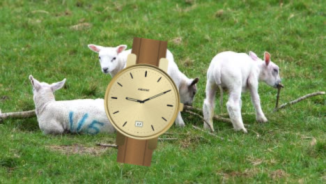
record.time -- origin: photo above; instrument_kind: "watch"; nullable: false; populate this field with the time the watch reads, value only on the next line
9:10
